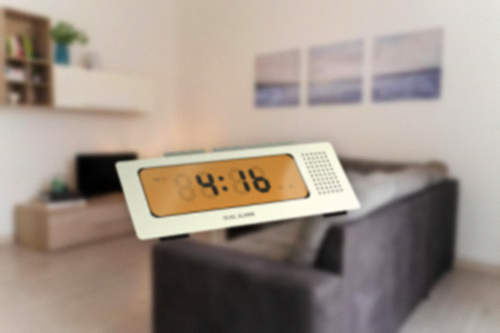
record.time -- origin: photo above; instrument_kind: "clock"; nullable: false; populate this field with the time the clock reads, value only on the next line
4:16
